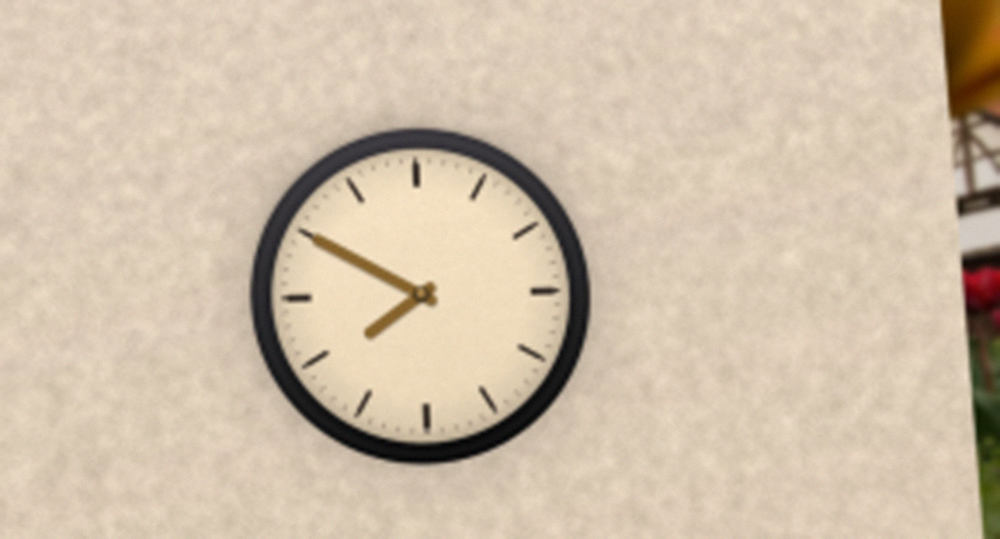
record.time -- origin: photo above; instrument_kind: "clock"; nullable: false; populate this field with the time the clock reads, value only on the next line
7:50
